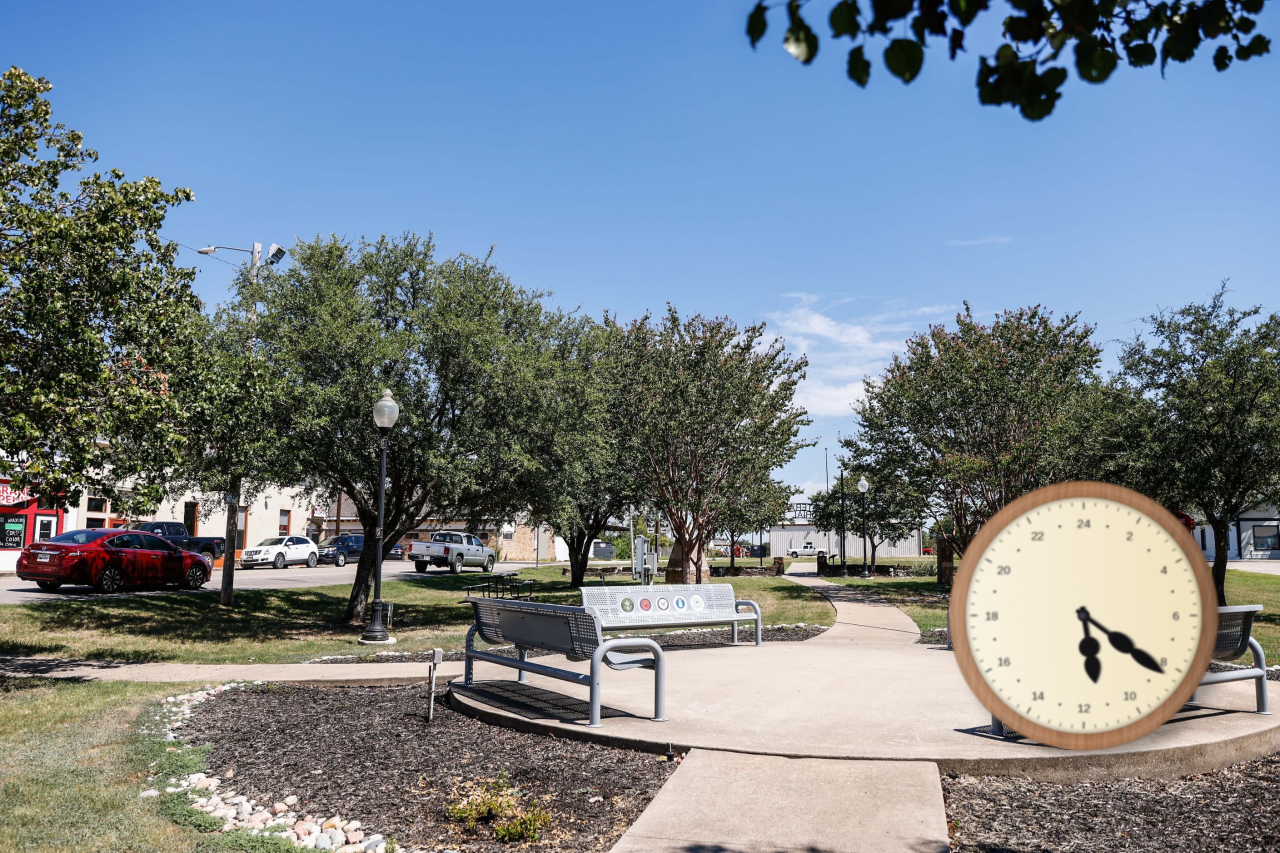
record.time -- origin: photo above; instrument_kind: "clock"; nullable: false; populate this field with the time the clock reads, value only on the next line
11:21
